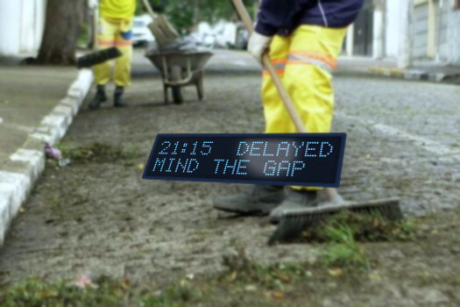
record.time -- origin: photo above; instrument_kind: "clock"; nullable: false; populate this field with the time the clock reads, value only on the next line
21:15
